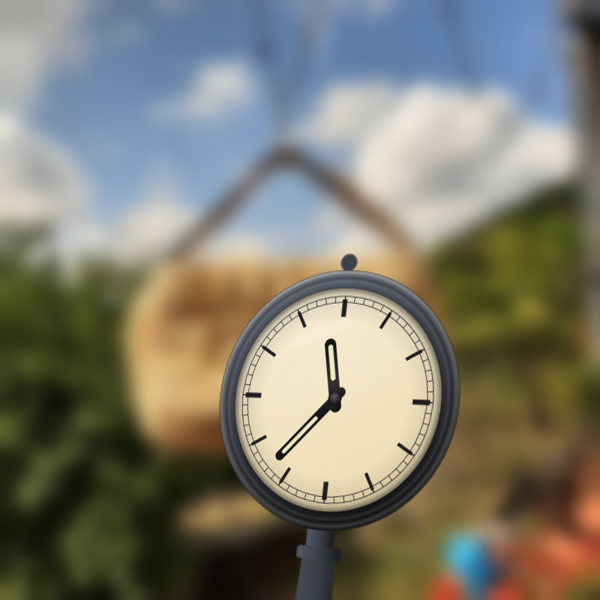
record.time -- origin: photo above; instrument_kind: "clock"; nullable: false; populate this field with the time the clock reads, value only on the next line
11:37
